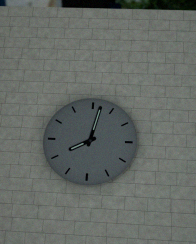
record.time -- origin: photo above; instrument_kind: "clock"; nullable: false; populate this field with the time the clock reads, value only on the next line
8:02
